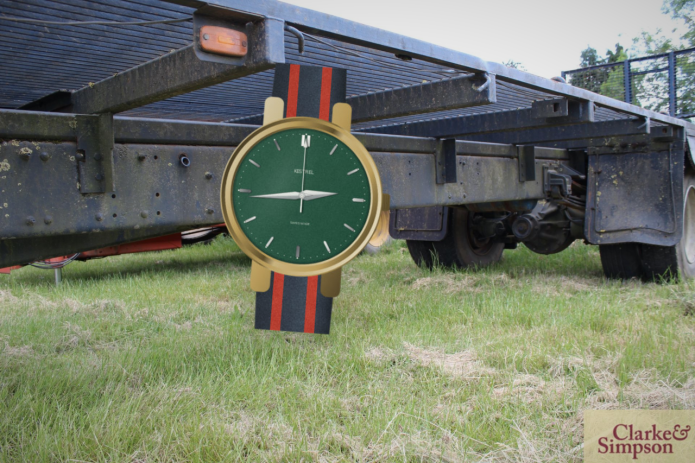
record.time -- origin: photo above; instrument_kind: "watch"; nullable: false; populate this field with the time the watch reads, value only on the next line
2:44:00
